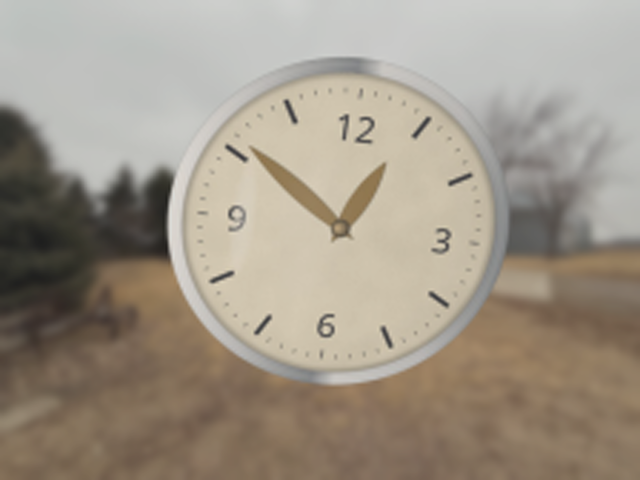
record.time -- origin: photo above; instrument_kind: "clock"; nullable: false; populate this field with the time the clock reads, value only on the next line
12:51
